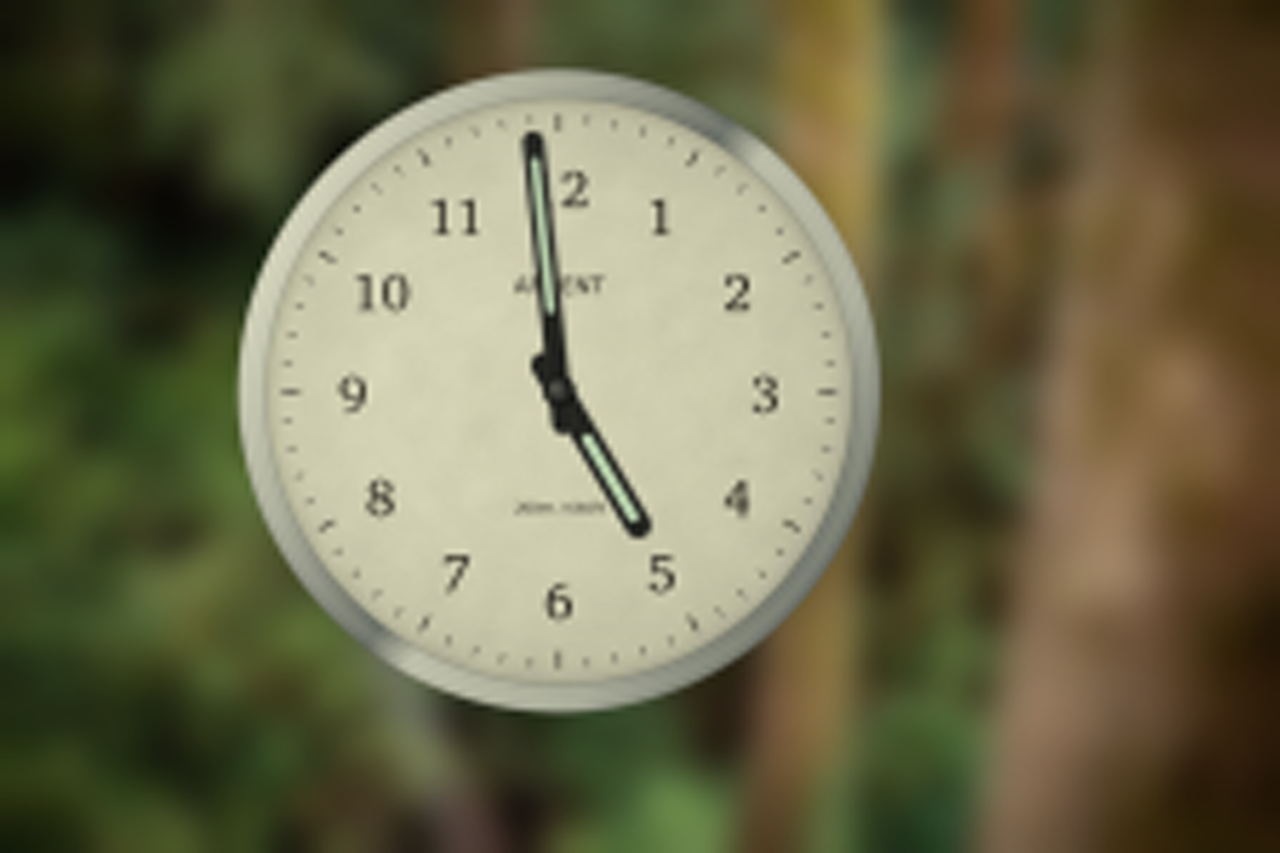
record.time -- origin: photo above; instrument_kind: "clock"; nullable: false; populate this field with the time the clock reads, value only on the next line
4:59
